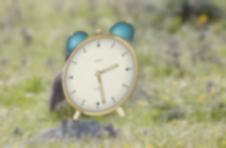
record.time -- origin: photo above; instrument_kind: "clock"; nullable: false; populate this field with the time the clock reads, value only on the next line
2:28
